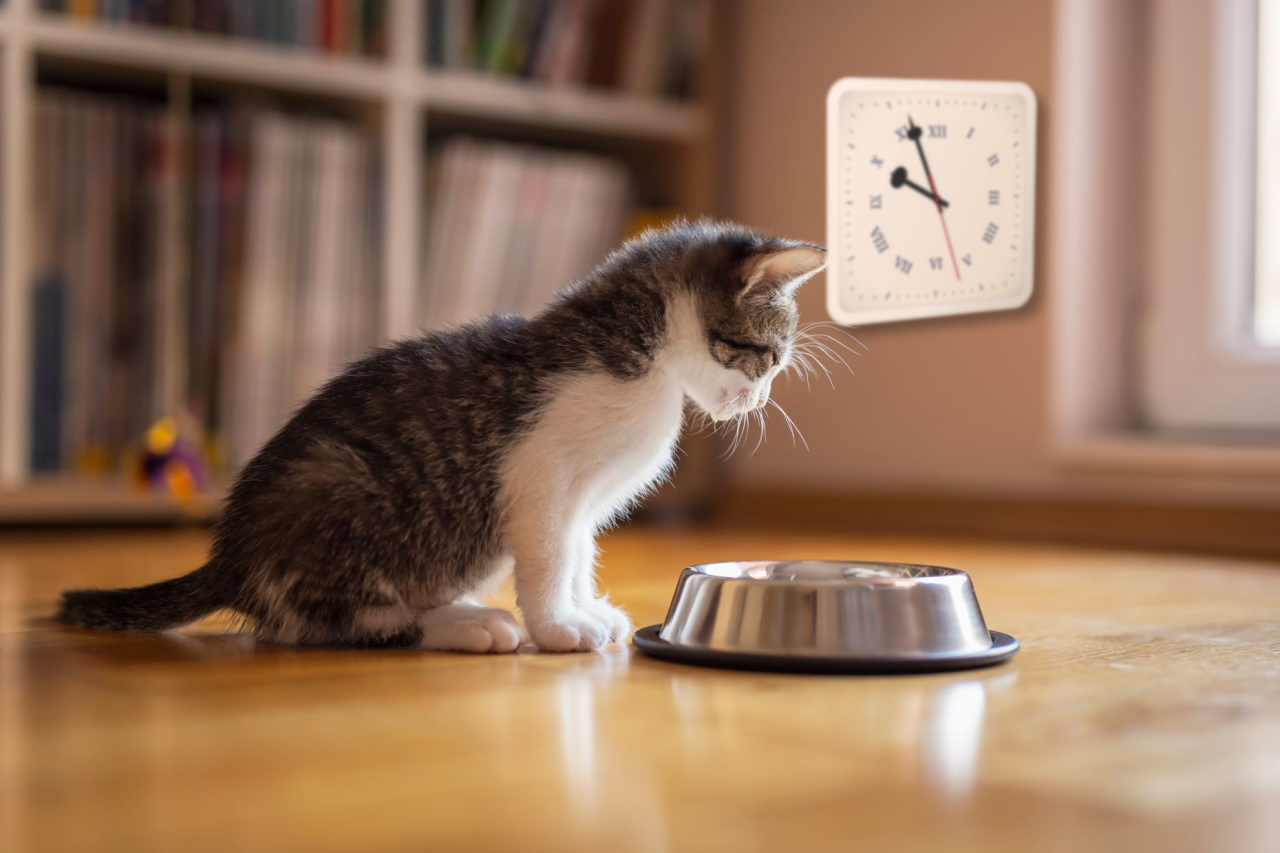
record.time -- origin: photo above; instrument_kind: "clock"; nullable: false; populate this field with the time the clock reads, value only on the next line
9:56:27
